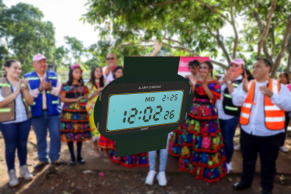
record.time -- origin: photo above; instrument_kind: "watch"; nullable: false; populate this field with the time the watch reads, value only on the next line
12:02:26
